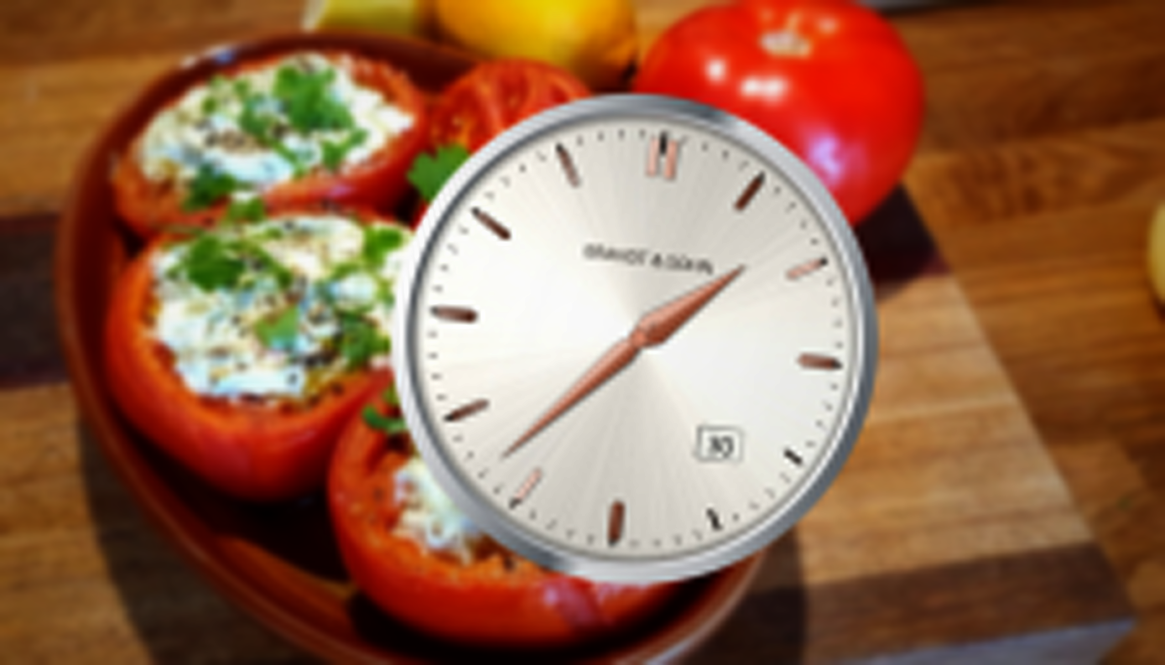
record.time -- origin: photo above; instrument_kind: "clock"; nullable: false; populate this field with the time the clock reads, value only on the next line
1:37
